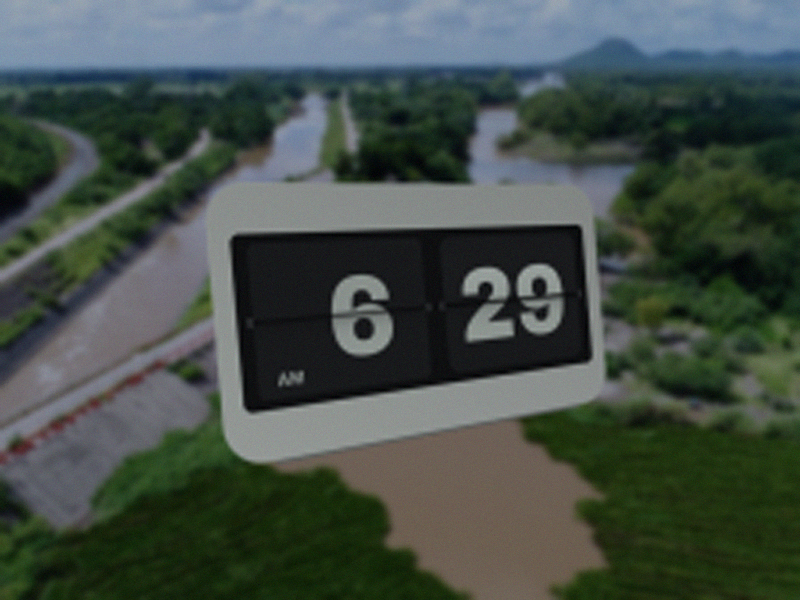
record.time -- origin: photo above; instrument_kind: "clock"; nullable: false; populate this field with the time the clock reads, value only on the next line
6:29
